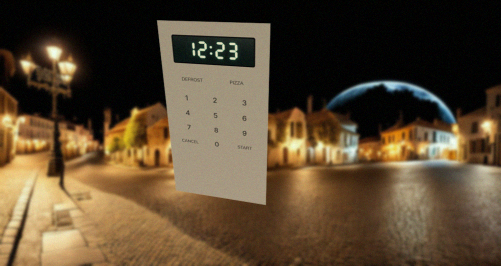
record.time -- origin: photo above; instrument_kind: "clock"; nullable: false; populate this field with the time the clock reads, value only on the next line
12:23
